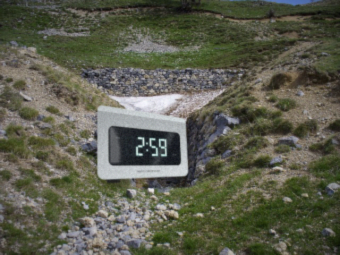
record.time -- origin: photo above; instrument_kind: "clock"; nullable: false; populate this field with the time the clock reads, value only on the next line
2:59
